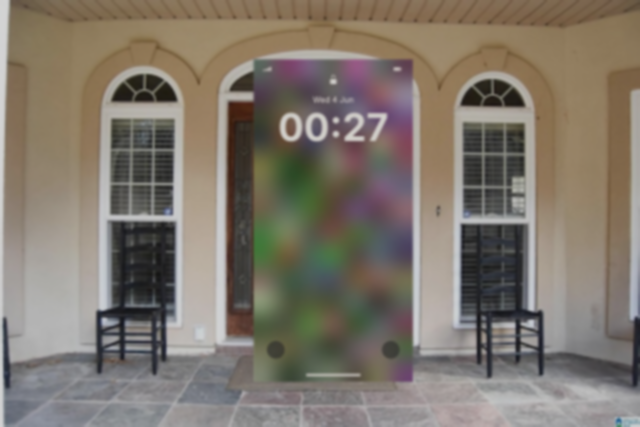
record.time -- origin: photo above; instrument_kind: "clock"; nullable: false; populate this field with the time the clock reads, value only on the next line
0:27
